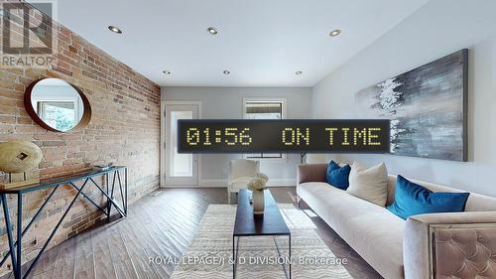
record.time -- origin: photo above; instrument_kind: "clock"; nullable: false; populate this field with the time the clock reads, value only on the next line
1:56
